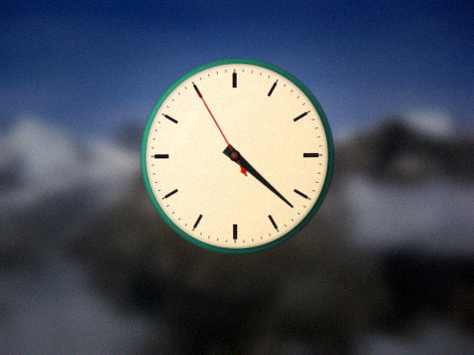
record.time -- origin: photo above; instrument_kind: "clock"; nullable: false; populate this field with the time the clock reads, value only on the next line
4:21:55
